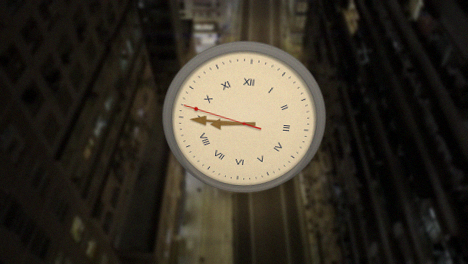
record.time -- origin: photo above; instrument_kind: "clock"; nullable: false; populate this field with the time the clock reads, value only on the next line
8:44:47
